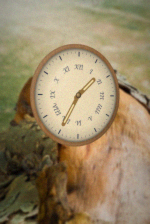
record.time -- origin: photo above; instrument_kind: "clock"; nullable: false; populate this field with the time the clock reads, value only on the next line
1:35
